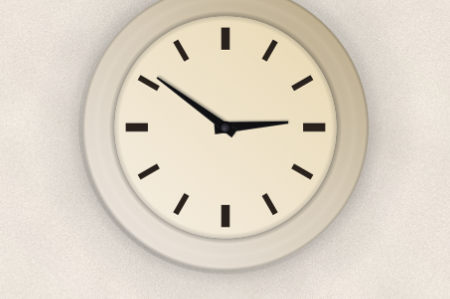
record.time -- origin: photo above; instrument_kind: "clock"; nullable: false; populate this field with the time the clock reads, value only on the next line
2:51
